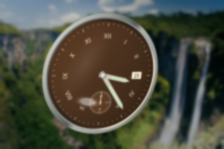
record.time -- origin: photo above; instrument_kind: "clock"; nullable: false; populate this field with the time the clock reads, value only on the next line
3:24
